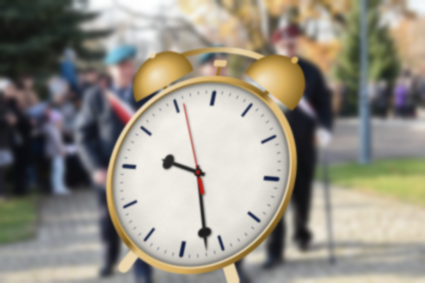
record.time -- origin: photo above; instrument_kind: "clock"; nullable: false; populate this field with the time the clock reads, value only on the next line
9:26:56
